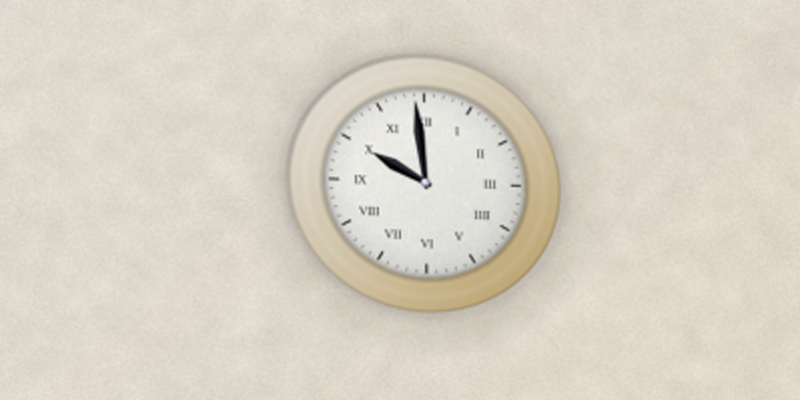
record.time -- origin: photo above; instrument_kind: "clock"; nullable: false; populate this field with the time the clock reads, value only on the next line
9:59
